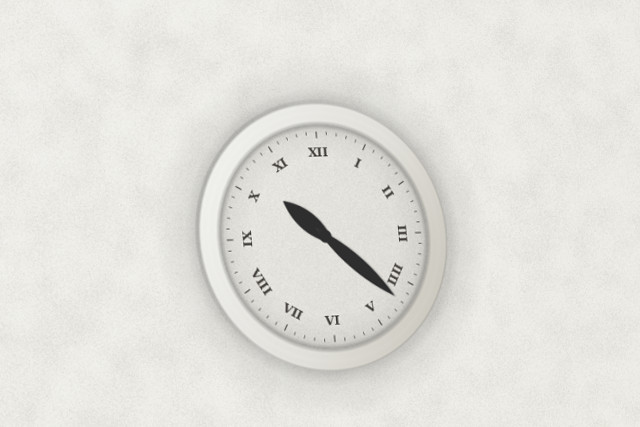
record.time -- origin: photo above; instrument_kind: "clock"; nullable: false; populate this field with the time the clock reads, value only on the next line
10:22
